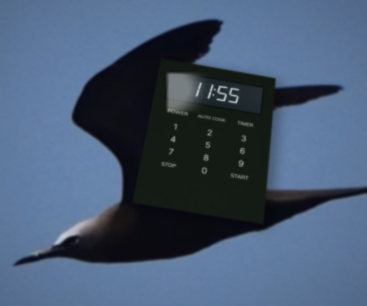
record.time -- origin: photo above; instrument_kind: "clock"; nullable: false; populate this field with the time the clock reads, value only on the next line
11:55
